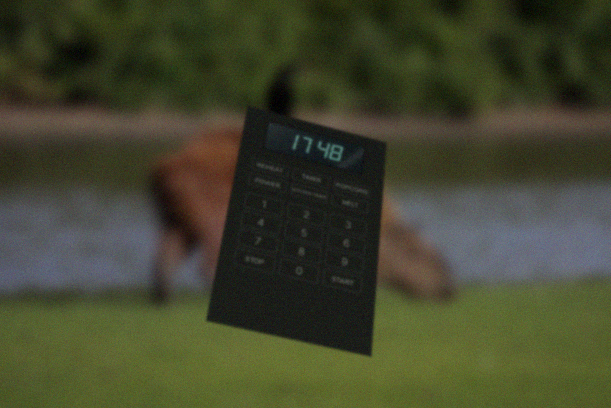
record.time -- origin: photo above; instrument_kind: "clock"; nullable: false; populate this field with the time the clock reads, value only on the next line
17:48
